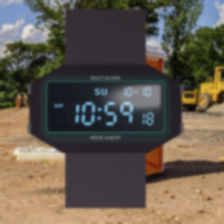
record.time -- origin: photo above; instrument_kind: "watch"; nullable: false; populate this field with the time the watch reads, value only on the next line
10:59:18
